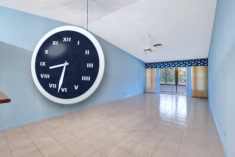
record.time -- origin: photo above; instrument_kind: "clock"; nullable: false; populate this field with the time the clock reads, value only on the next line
8:32
